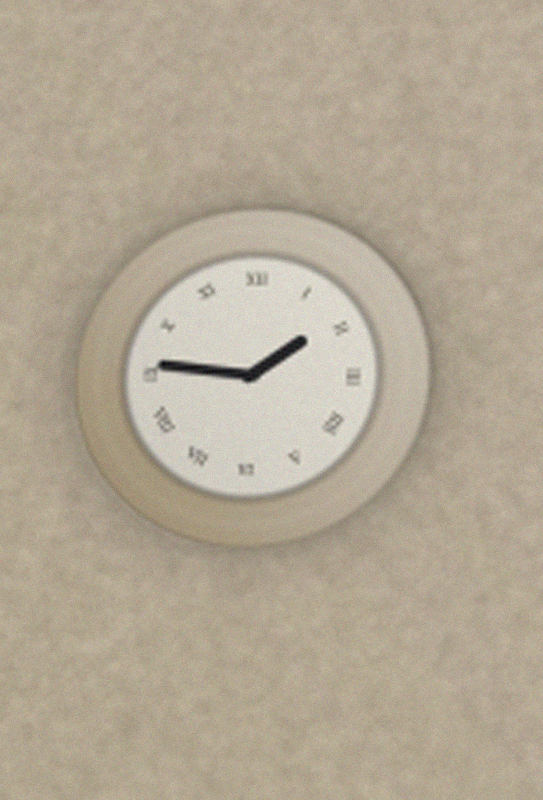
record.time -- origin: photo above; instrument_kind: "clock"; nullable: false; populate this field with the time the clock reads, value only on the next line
1:46
